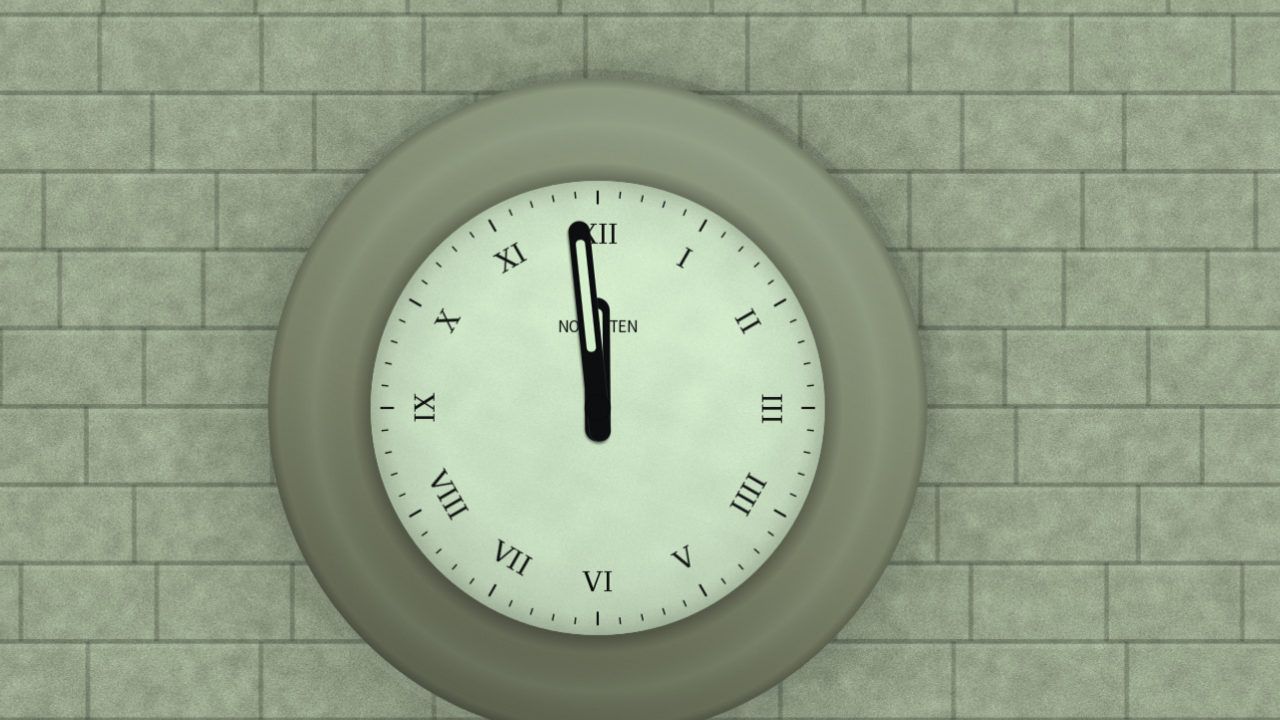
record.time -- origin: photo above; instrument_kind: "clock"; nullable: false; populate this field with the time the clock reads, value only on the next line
11:59
